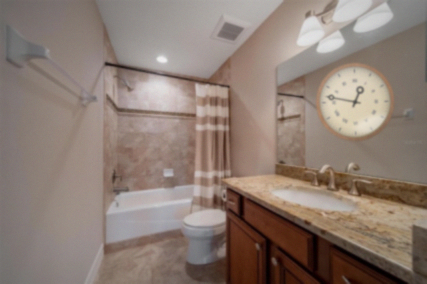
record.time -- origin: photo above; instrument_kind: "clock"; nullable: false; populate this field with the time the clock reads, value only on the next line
12:47
